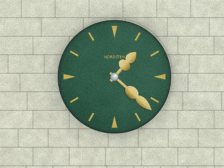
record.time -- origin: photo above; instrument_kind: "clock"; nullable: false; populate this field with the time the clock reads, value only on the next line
1:22
